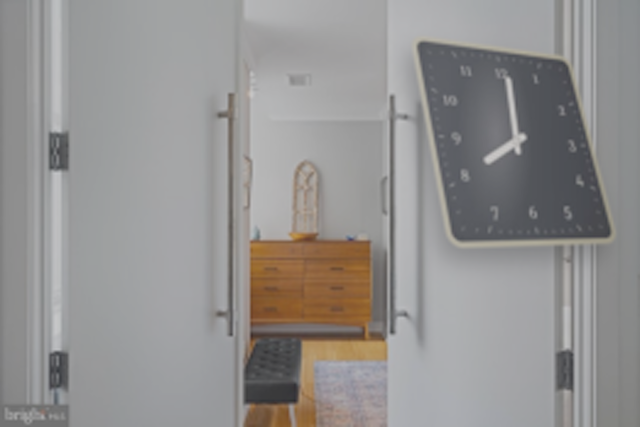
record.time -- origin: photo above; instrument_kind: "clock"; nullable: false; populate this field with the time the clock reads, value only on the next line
8:01
